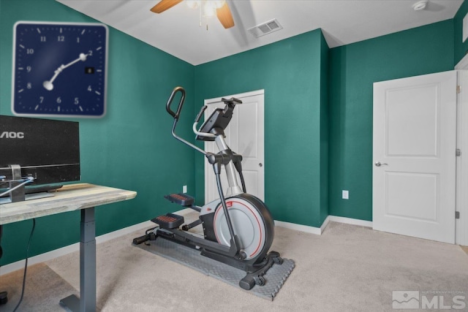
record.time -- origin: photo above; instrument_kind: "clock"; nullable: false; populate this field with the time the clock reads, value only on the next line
7:10
